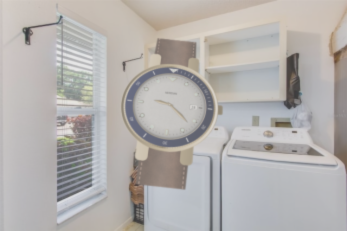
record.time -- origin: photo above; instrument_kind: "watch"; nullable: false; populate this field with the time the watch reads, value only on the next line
9:22
